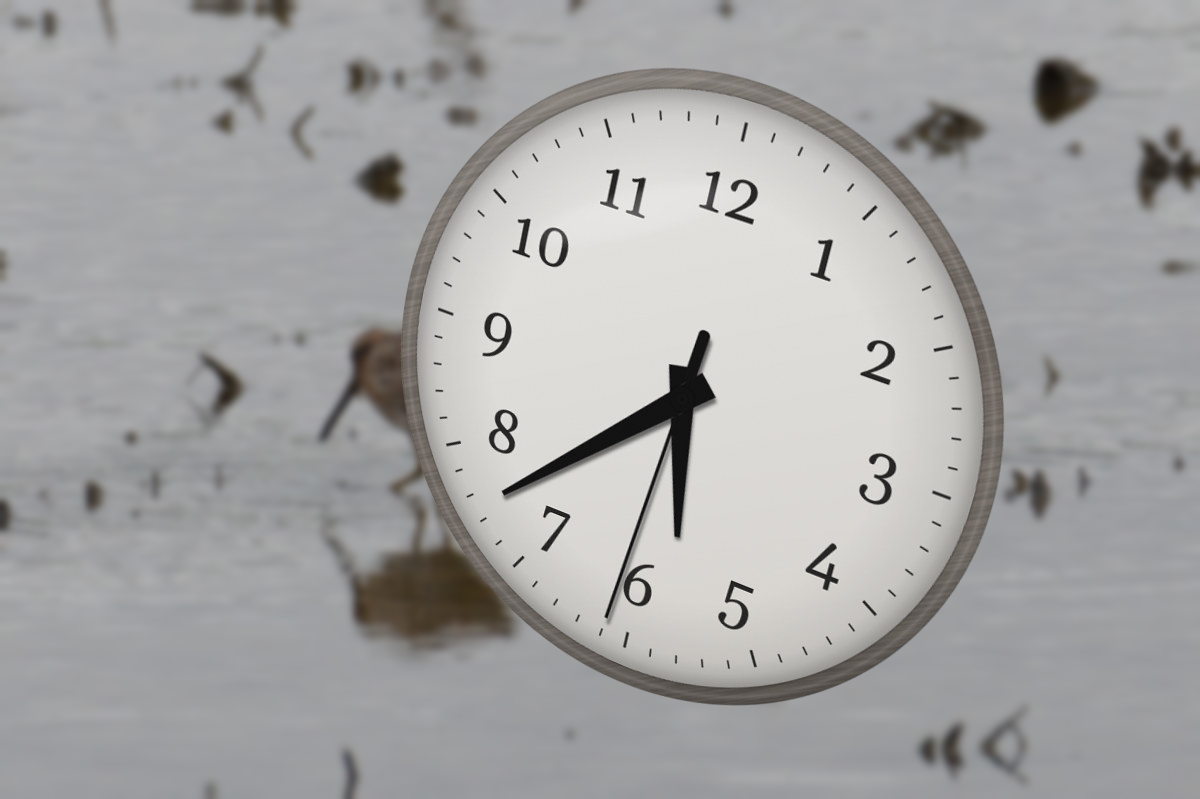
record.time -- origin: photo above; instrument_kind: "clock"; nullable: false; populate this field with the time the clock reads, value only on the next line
5:37:31
